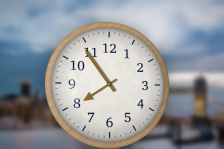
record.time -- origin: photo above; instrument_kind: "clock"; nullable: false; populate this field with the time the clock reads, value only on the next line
7:54
